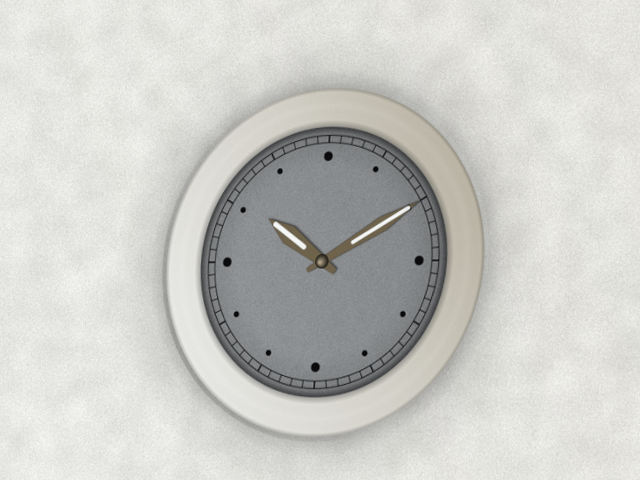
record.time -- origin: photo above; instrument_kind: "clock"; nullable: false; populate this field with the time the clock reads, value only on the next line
10:10
